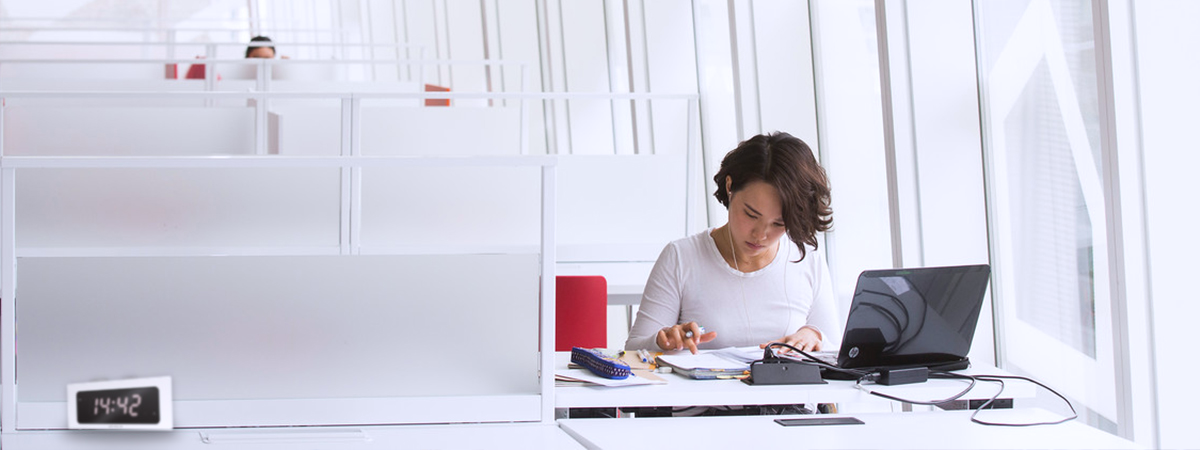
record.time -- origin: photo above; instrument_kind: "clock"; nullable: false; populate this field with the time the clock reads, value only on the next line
14:42
